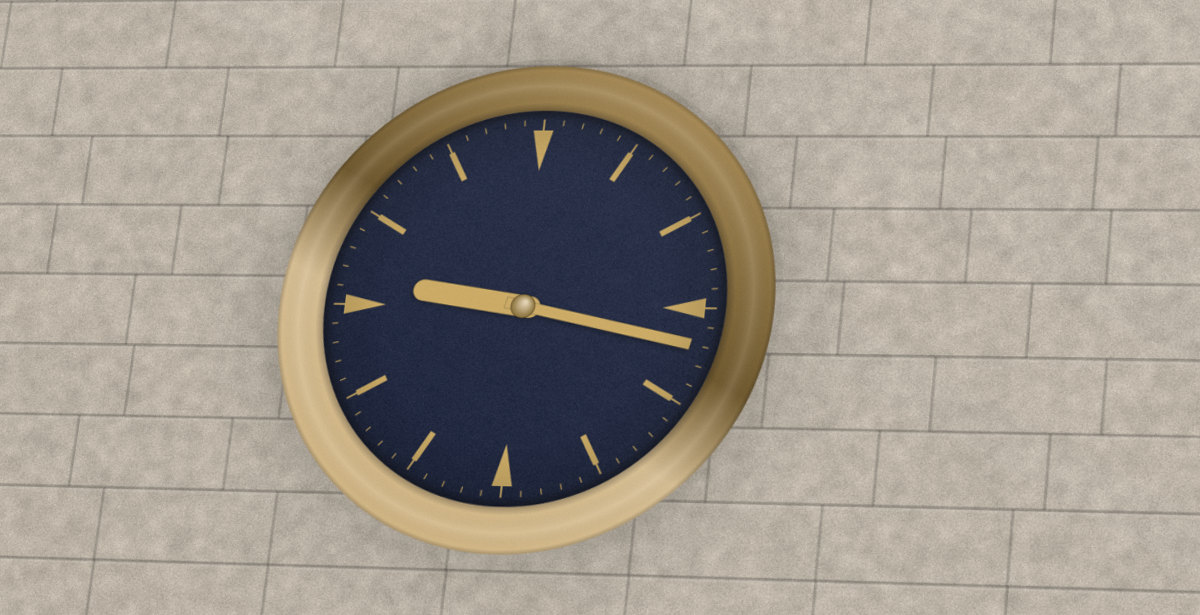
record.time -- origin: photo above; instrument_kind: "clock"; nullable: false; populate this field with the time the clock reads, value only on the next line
9:17
